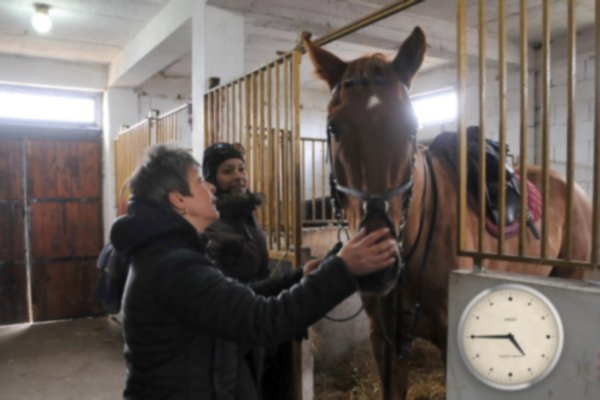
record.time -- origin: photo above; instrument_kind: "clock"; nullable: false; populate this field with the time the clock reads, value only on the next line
4:45
